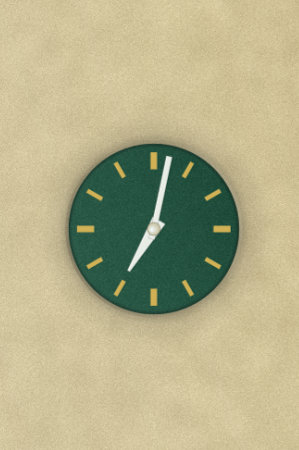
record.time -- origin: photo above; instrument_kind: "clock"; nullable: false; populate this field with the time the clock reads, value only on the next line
7:02
